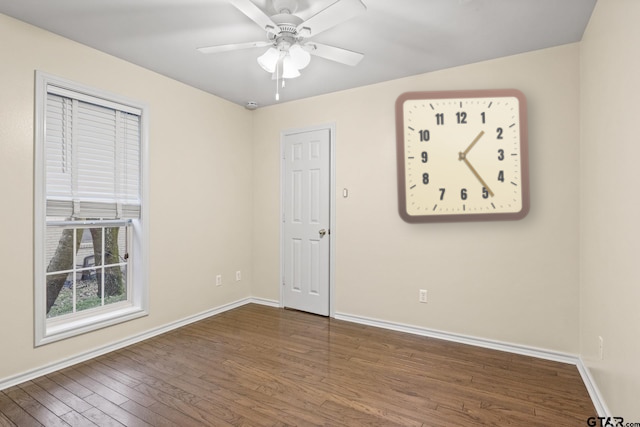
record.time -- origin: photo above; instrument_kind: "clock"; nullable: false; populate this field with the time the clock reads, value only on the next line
1:24
